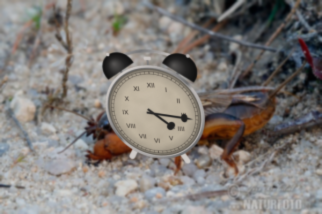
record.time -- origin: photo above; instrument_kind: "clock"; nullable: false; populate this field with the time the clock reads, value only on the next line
4:16
